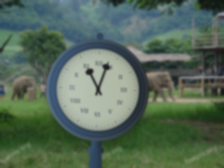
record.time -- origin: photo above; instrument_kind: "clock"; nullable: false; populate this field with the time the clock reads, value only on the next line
11:03
